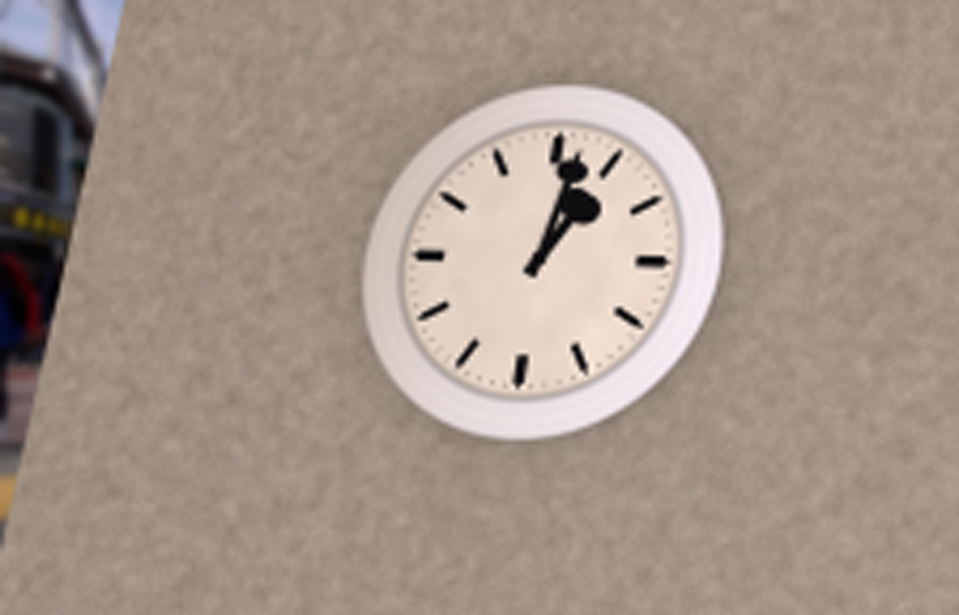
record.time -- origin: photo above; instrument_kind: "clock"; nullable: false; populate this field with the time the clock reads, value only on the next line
1:02
